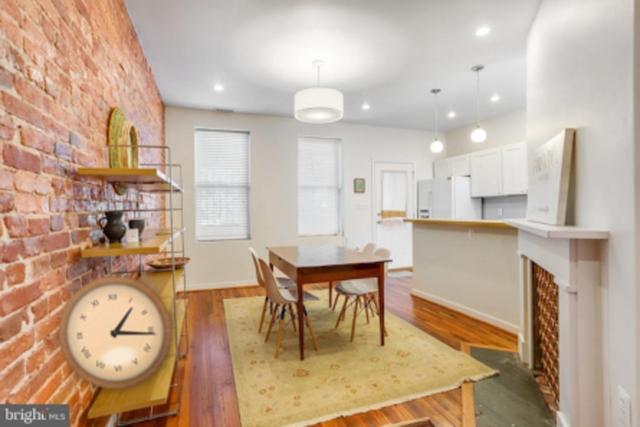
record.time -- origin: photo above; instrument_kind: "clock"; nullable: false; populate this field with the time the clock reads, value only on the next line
1:16
